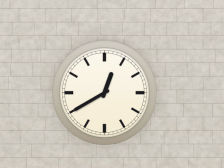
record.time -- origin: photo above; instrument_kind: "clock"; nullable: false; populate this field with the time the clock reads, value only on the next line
12:40
